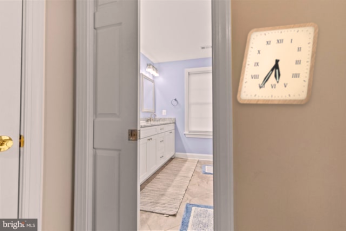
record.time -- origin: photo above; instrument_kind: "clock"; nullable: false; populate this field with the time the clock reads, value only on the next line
5:35
